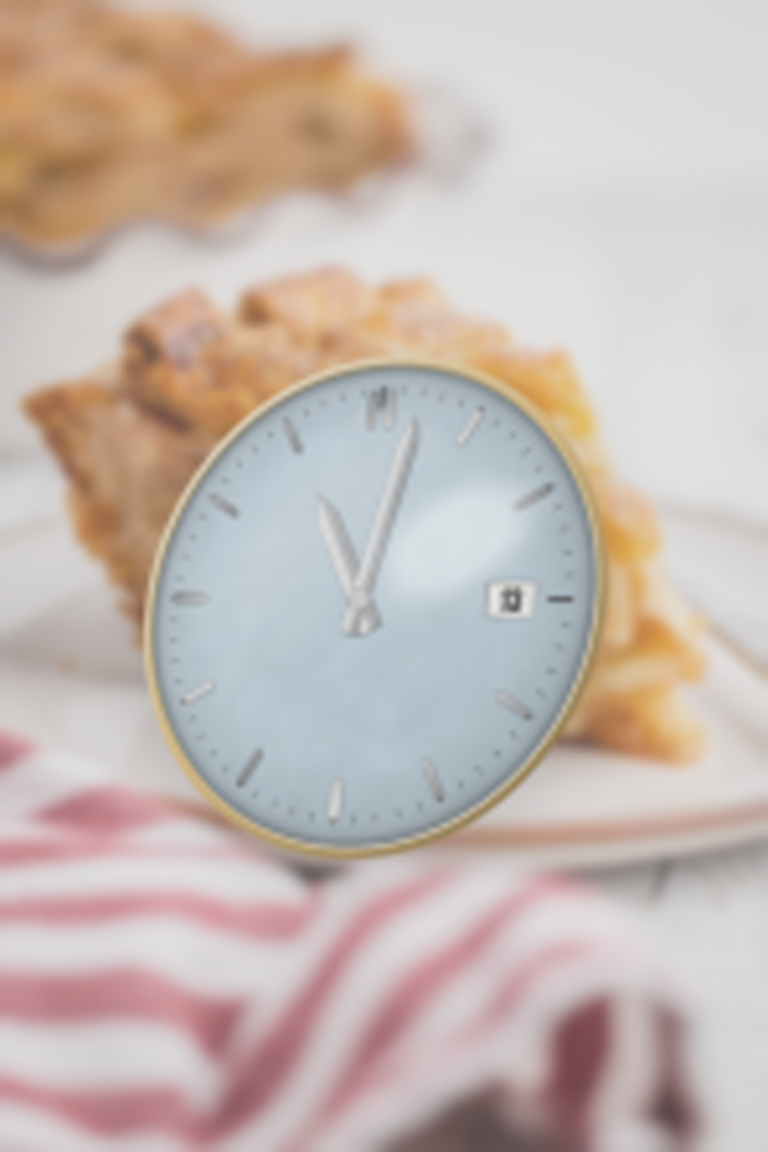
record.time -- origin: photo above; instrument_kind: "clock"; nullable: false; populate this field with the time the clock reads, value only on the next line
11:02
